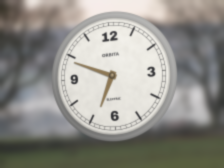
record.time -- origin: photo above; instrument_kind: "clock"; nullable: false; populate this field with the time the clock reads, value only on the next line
6:49
